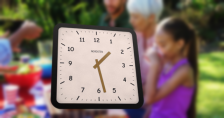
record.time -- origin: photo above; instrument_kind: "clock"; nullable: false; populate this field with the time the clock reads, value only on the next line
1:28
